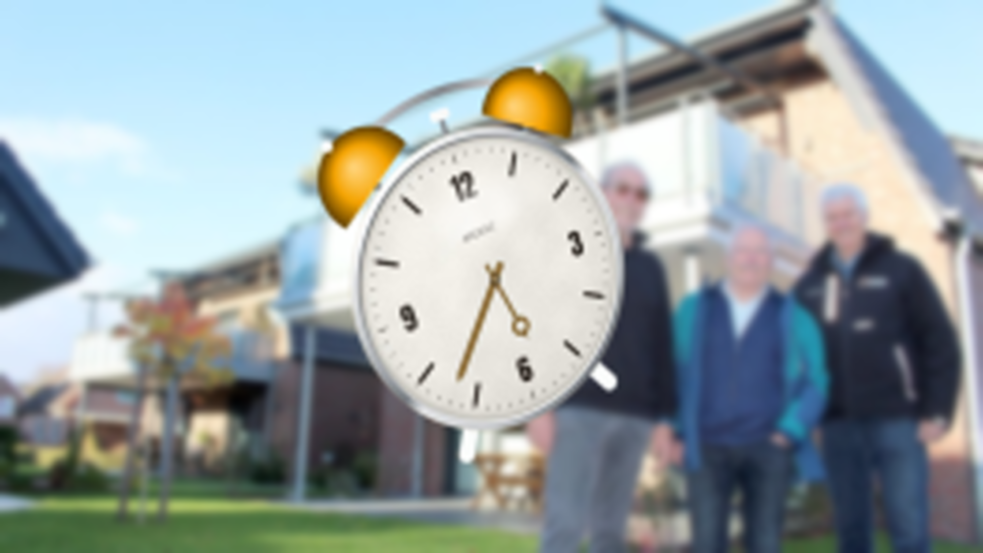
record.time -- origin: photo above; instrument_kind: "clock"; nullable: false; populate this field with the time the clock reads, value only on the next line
5:37
